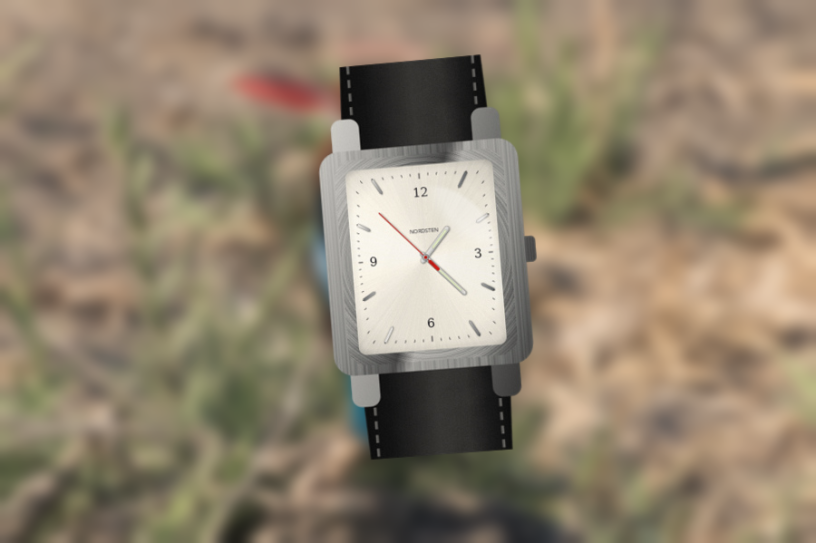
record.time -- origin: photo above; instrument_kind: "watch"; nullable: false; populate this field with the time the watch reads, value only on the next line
1:22:53
